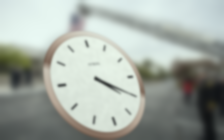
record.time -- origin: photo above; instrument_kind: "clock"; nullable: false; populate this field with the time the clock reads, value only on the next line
4:20
